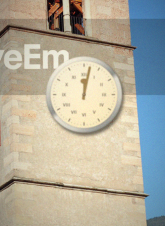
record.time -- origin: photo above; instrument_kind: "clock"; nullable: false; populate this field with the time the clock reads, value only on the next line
12:02
